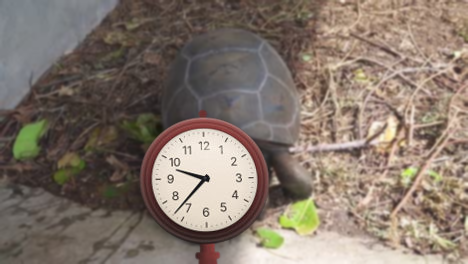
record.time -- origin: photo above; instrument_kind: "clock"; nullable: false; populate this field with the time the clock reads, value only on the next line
9:37
